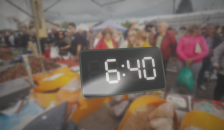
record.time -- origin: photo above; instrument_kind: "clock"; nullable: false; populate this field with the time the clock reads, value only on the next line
6:40
